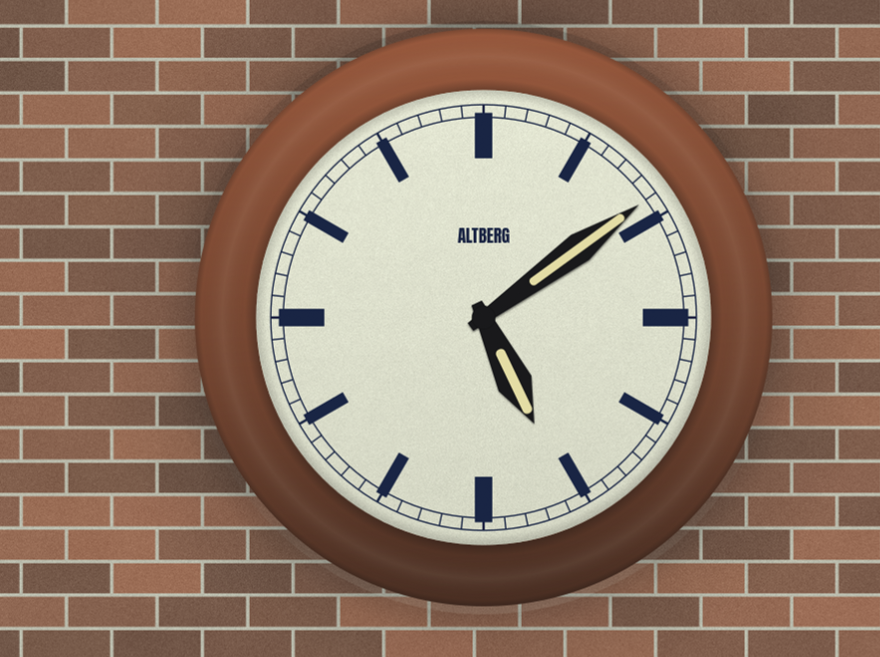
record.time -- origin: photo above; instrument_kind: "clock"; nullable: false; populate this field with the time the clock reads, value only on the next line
5:09
